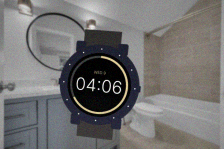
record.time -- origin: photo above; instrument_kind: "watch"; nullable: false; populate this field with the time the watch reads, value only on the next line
4:06
